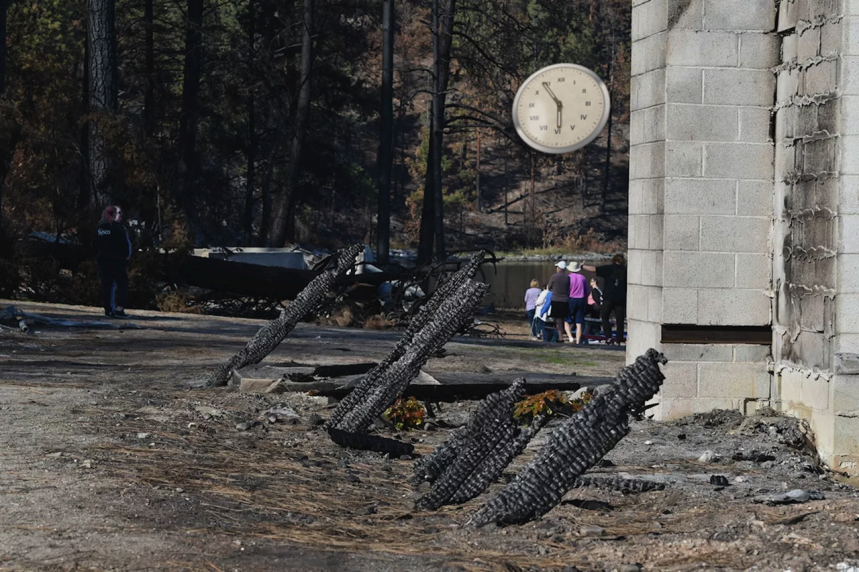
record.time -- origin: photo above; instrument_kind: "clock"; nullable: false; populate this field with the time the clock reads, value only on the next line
5:54
